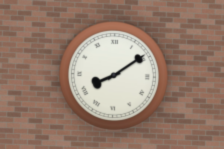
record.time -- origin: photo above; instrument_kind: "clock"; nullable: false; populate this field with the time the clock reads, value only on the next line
8:09
